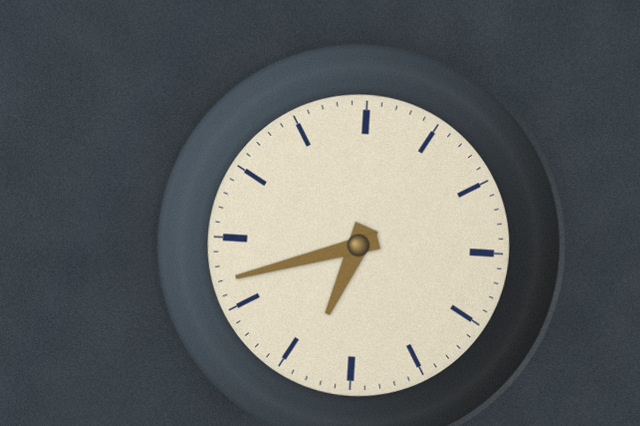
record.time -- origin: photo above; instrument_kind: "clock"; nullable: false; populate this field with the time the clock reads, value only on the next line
6:42
